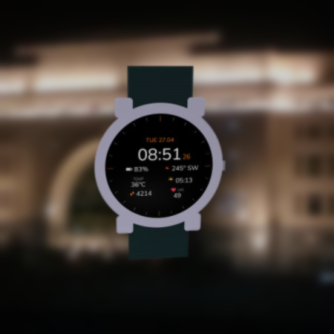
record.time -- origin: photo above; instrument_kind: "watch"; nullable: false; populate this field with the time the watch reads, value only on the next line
8:51
